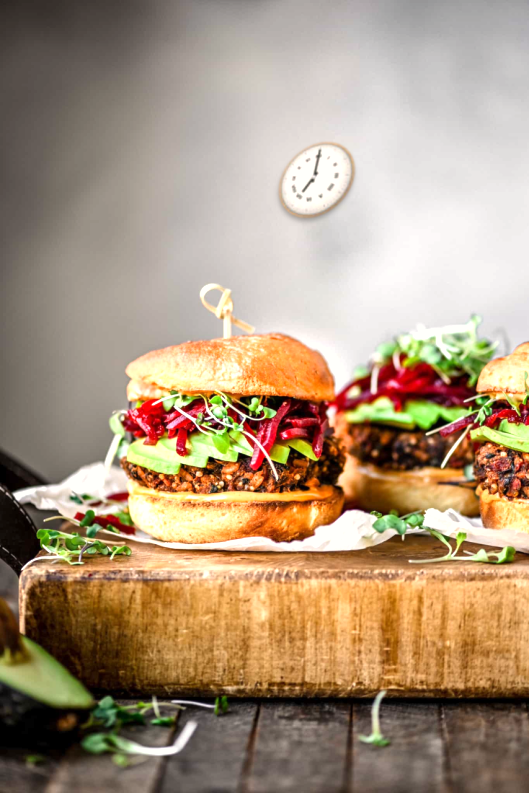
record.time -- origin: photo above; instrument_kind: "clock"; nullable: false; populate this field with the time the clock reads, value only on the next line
7:00
